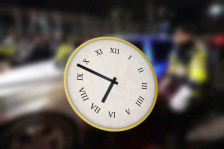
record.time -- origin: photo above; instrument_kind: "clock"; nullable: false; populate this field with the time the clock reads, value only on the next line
6:48
